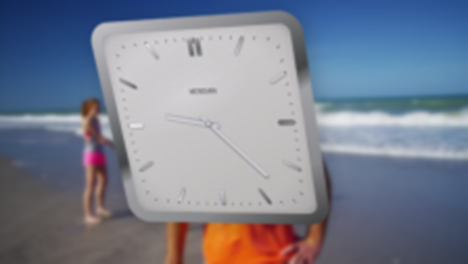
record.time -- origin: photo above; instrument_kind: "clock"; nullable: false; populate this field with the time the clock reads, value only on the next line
9:23
